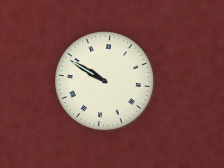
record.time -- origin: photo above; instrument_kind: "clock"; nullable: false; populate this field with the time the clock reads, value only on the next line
9:49
